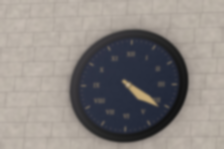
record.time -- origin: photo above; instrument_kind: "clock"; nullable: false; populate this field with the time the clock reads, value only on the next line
4:21
